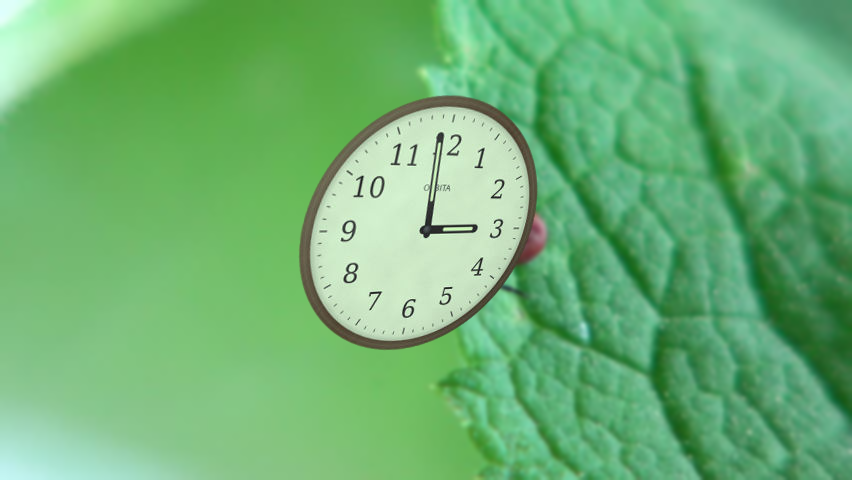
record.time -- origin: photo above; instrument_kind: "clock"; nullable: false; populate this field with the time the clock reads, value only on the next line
2:59
